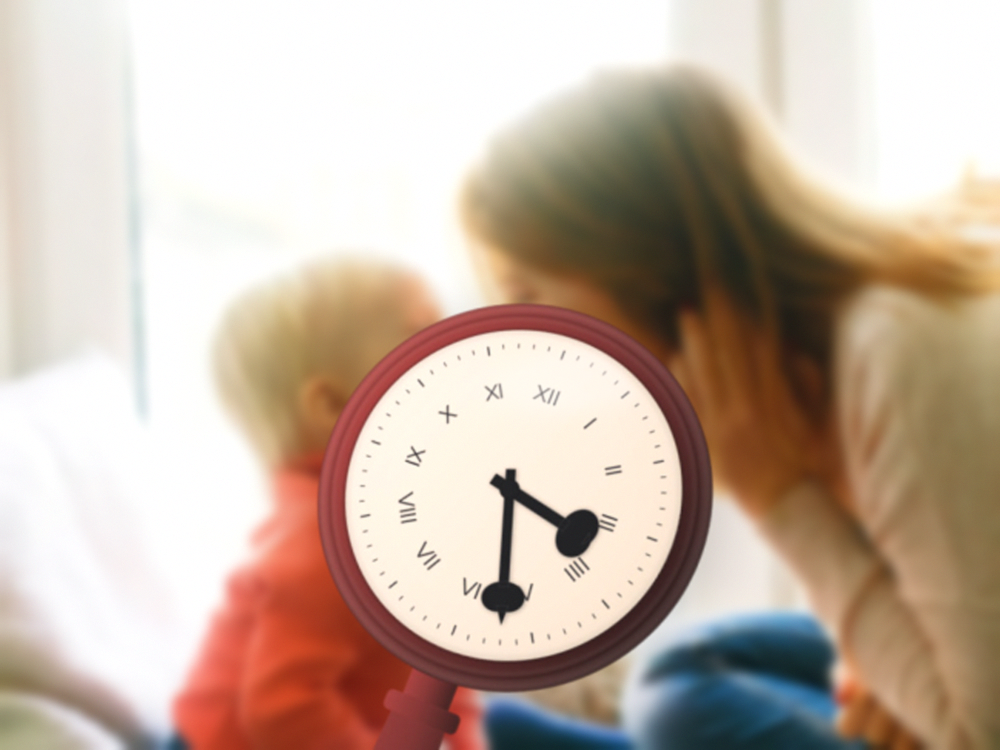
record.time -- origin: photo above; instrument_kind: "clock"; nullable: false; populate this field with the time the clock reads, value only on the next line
3:27
